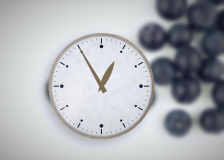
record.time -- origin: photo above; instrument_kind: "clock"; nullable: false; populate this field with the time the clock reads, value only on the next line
12:55
